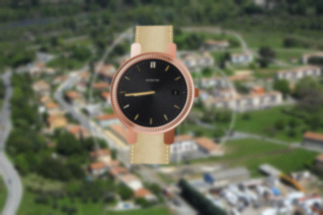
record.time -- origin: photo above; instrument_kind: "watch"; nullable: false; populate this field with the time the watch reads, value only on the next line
8:44
